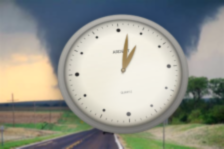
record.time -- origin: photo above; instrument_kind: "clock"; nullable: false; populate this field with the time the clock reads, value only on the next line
1:02
